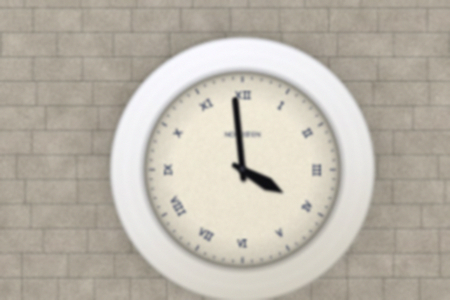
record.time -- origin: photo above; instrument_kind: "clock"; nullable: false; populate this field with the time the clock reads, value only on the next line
3:59
